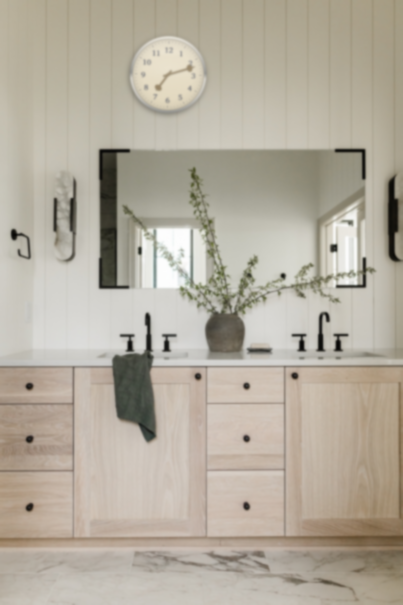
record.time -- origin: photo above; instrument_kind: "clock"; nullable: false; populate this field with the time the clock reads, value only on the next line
7:12
